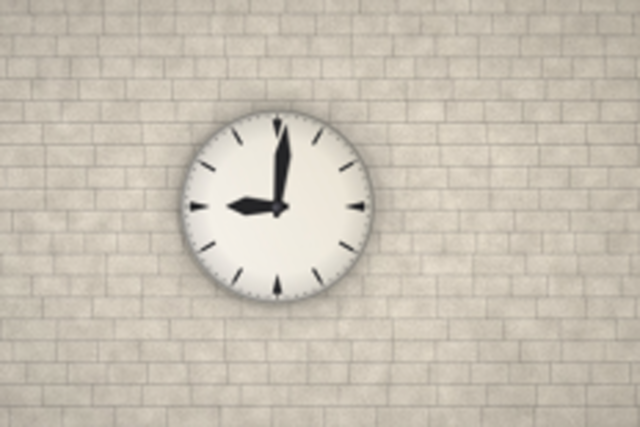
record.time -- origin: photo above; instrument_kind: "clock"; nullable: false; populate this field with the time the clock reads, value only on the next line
9:01
